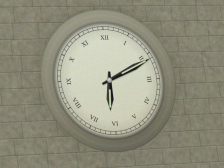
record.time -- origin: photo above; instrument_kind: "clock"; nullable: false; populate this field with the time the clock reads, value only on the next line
6:11
